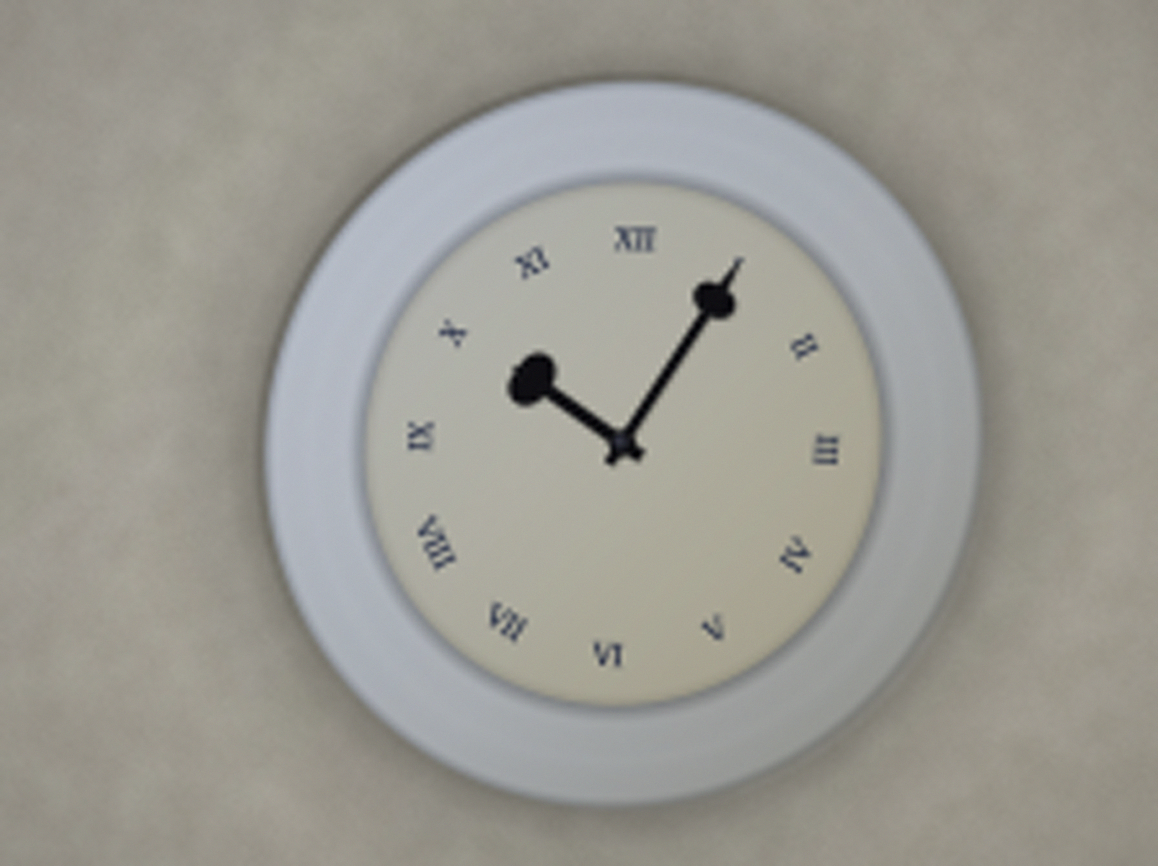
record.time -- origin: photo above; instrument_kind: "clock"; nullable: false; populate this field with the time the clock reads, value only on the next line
10:05
